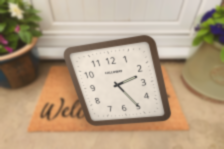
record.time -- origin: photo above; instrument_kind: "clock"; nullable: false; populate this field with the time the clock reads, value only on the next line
2:25
